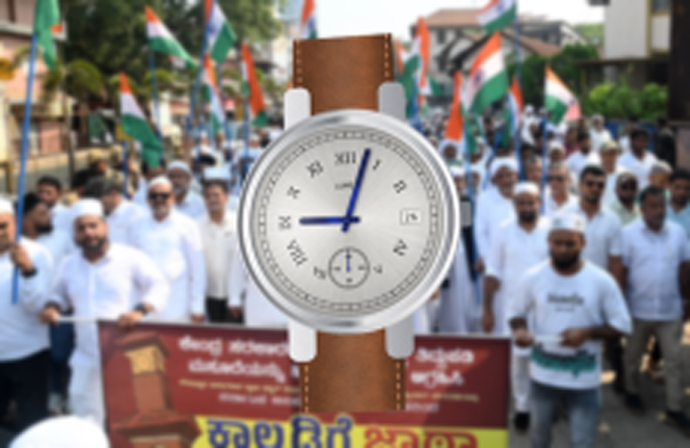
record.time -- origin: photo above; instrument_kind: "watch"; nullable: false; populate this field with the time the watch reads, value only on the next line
9:03
